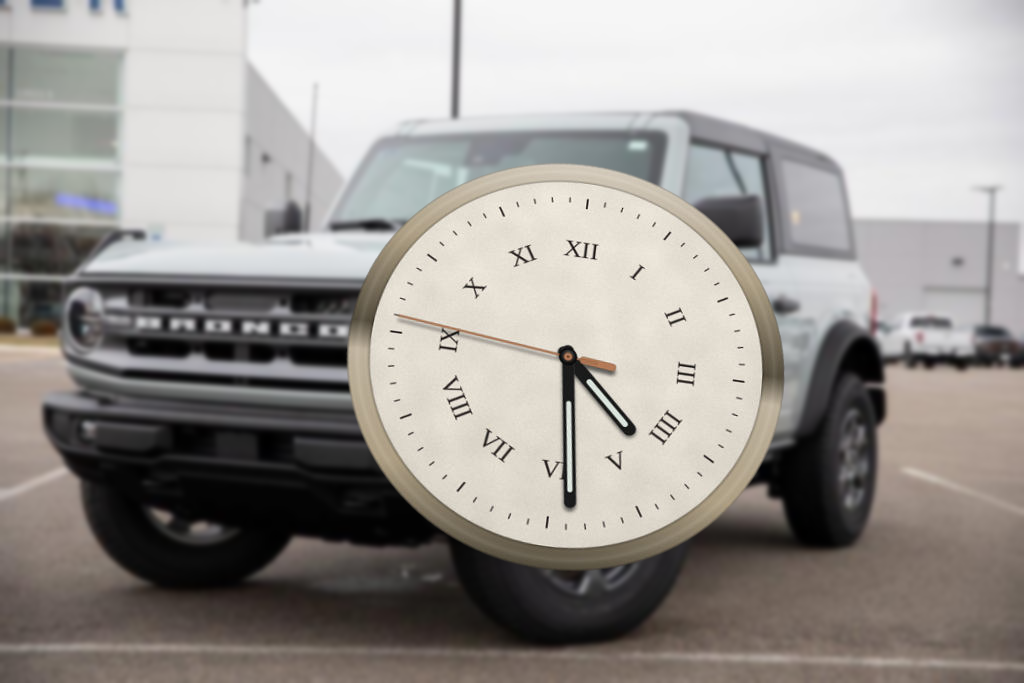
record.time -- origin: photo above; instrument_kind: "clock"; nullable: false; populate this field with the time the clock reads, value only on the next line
4:28:46
